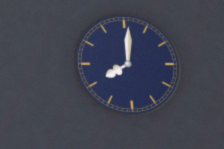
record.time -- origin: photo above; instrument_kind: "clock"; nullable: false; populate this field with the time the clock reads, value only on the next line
8:01
